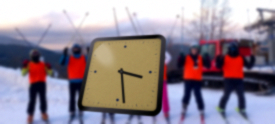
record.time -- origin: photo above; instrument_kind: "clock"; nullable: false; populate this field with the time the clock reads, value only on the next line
3:28
